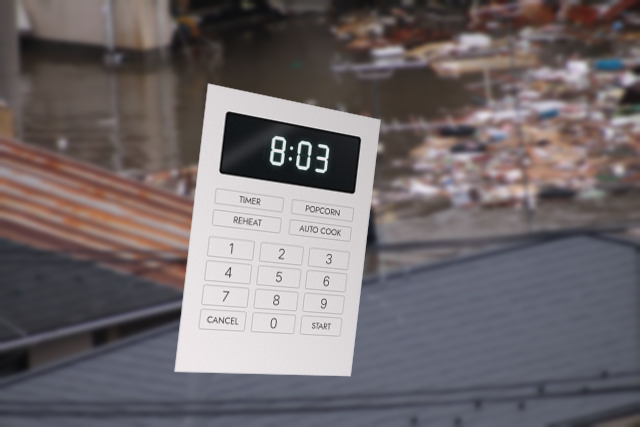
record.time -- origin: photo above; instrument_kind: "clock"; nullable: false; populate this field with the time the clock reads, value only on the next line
8:03
